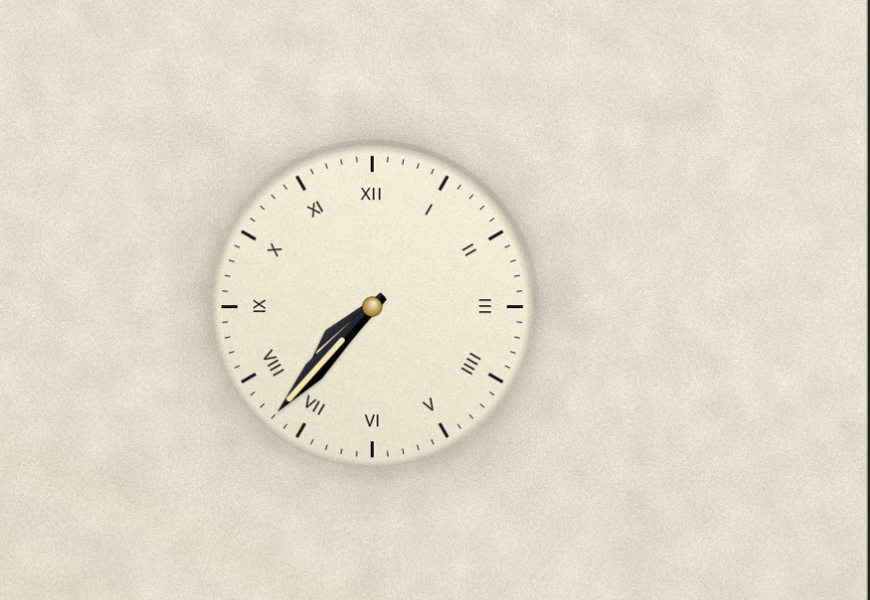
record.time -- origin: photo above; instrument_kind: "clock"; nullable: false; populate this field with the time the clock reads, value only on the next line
7:37
